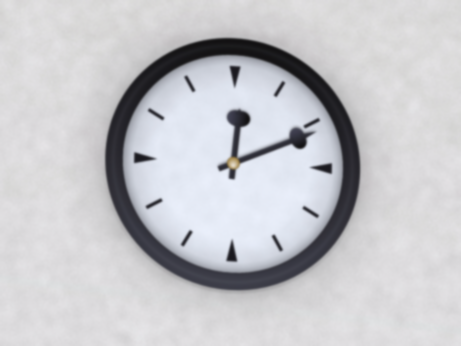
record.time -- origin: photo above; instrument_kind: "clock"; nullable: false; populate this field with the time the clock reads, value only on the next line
12:11
